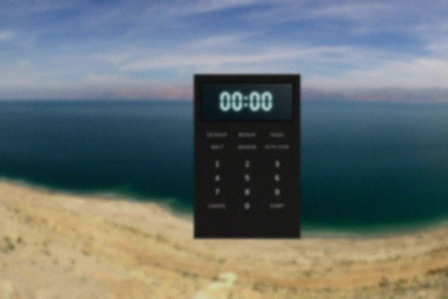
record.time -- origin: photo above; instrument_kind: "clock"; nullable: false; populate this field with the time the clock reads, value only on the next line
0:00
